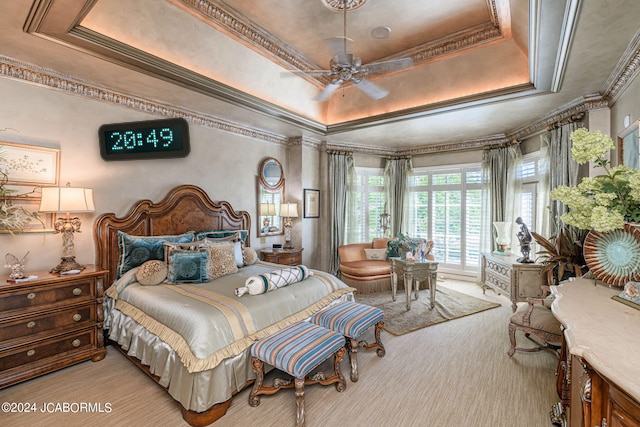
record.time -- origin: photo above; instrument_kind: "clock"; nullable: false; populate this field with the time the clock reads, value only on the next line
20:49
